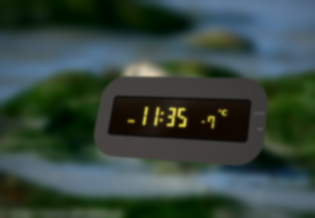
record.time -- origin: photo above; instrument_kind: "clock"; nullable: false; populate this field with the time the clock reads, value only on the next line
11:35
